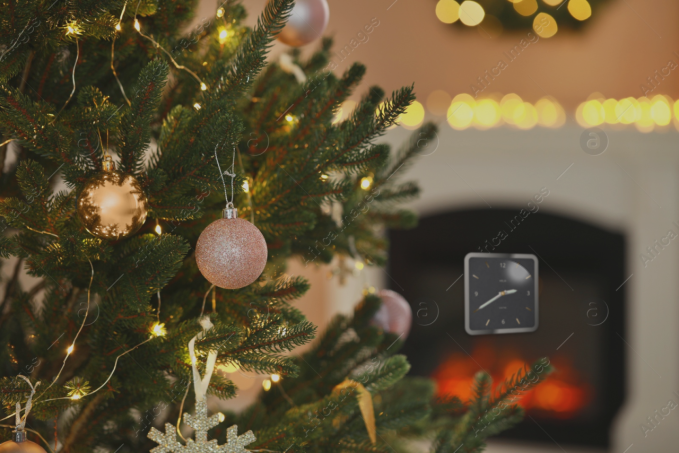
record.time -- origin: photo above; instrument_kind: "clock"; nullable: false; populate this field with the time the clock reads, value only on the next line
2:40
